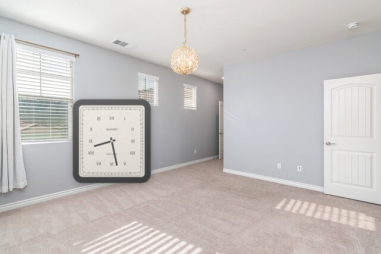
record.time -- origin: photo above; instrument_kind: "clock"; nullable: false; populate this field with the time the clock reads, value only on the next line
8:28
